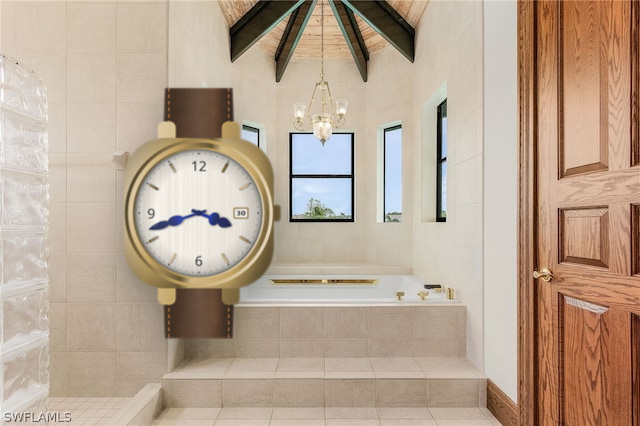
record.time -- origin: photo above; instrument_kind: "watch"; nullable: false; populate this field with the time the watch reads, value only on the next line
3:42
